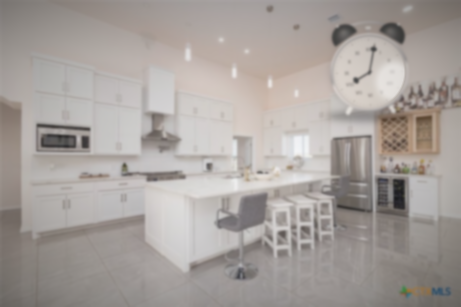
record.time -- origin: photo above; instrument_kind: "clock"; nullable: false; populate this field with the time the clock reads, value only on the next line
8:02
